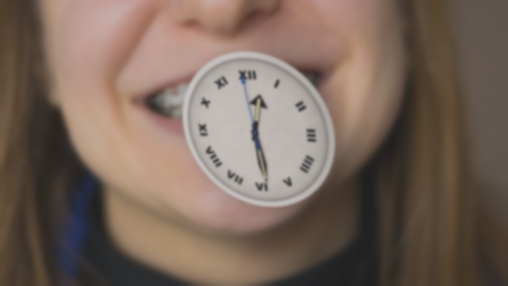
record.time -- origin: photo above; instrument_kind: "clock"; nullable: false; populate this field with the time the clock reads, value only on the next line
12:28:59
